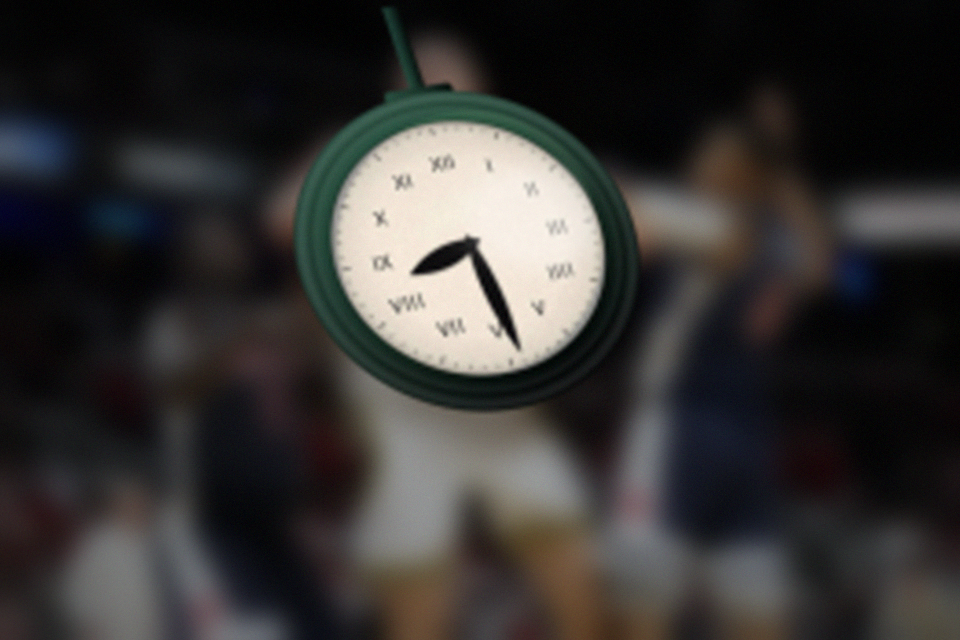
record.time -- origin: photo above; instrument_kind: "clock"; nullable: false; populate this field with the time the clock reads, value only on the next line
8:29
